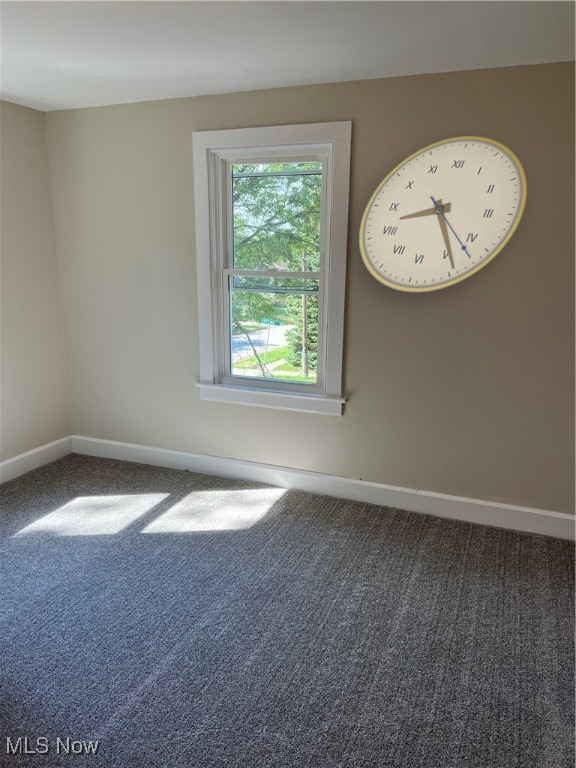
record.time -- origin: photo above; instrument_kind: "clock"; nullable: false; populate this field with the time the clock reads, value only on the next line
8:24:22
